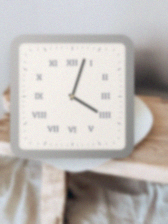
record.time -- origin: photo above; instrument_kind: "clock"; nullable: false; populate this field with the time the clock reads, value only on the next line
4:03
